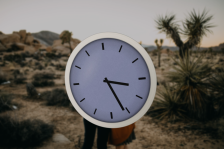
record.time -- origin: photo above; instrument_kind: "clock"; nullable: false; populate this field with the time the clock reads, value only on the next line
3:26
